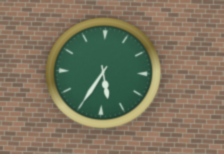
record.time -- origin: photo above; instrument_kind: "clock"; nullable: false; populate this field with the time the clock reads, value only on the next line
5:35
